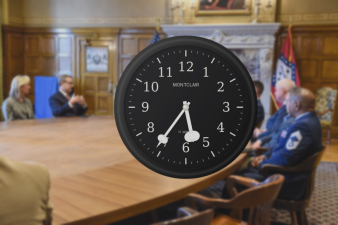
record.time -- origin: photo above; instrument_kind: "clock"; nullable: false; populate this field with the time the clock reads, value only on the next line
5:36
